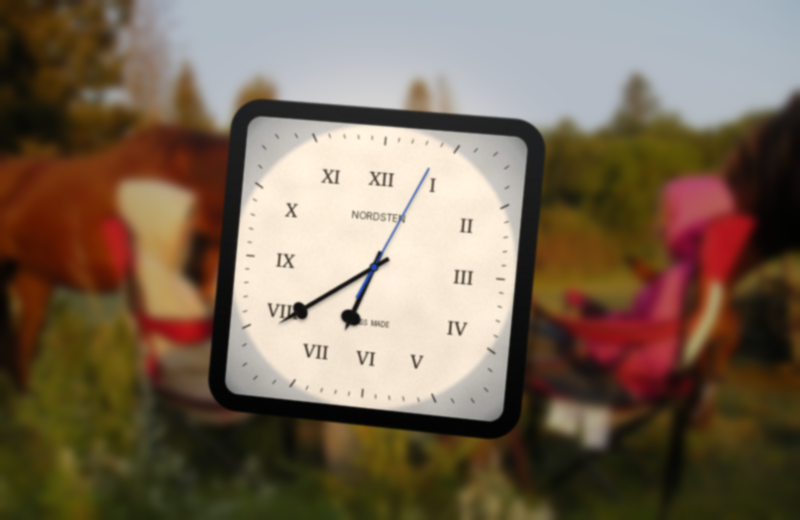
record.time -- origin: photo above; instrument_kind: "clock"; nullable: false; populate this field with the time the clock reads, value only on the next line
6:39:04
